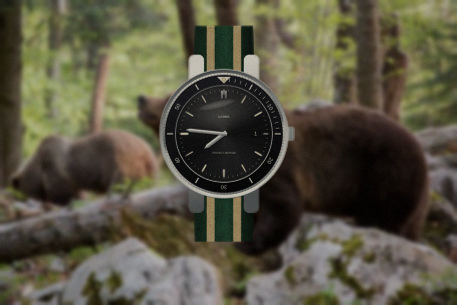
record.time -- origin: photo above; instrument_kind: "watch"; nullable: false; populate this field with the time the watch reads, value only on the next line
7:46
